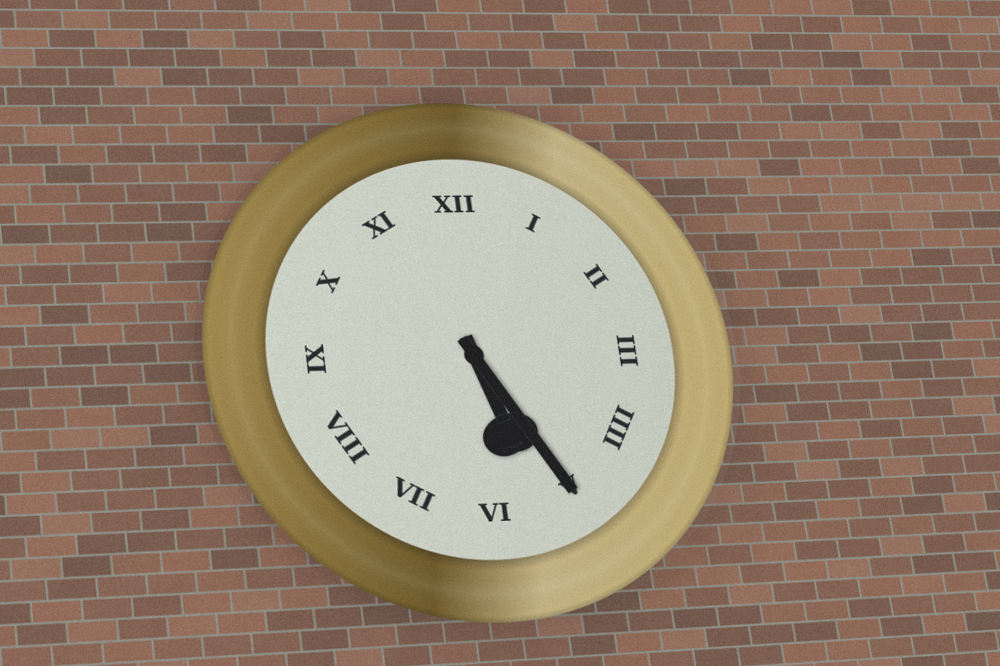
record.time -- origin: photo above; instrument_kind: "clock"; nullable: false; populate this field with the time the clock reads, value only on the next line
5:25
